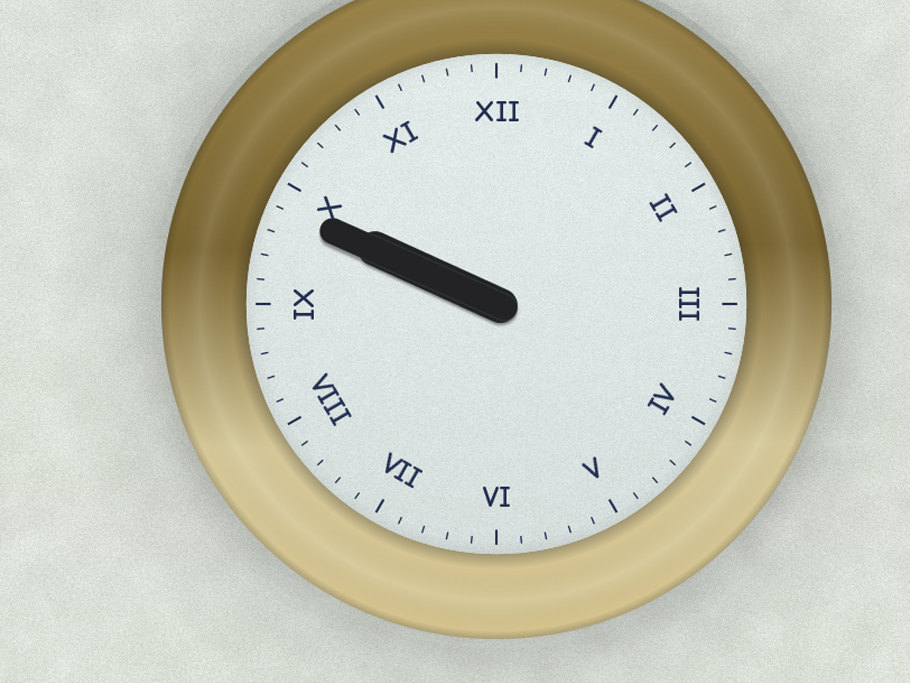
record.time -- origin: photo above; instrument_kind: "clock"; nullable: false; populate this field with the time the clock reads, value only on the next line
9:49
